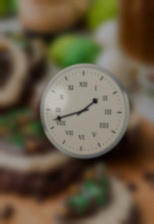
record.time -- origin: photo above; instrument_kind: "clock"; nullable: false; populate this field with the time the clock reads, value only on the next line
1:42
